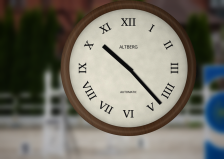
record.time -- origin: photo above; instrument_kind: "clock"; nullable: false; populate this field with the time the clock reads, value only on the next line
10:23
